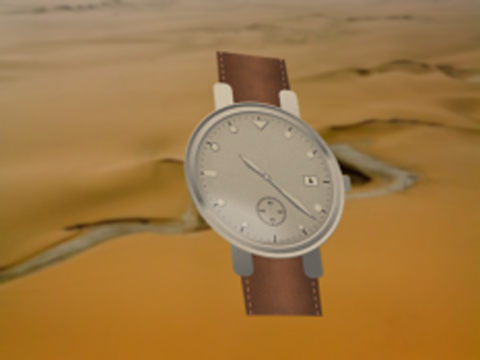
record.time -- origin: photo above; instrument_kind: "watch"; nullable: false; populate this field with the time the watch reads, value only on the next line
10:22
